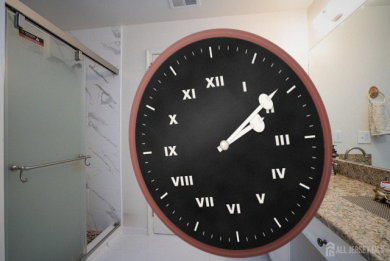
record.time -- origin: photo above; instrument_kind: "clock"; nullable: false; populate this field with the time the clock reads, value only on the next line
2:09
